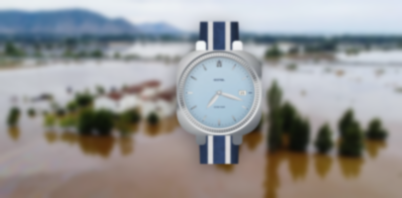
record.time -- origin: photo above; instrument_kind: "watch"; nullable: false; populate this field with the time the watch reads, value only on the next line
7:18
